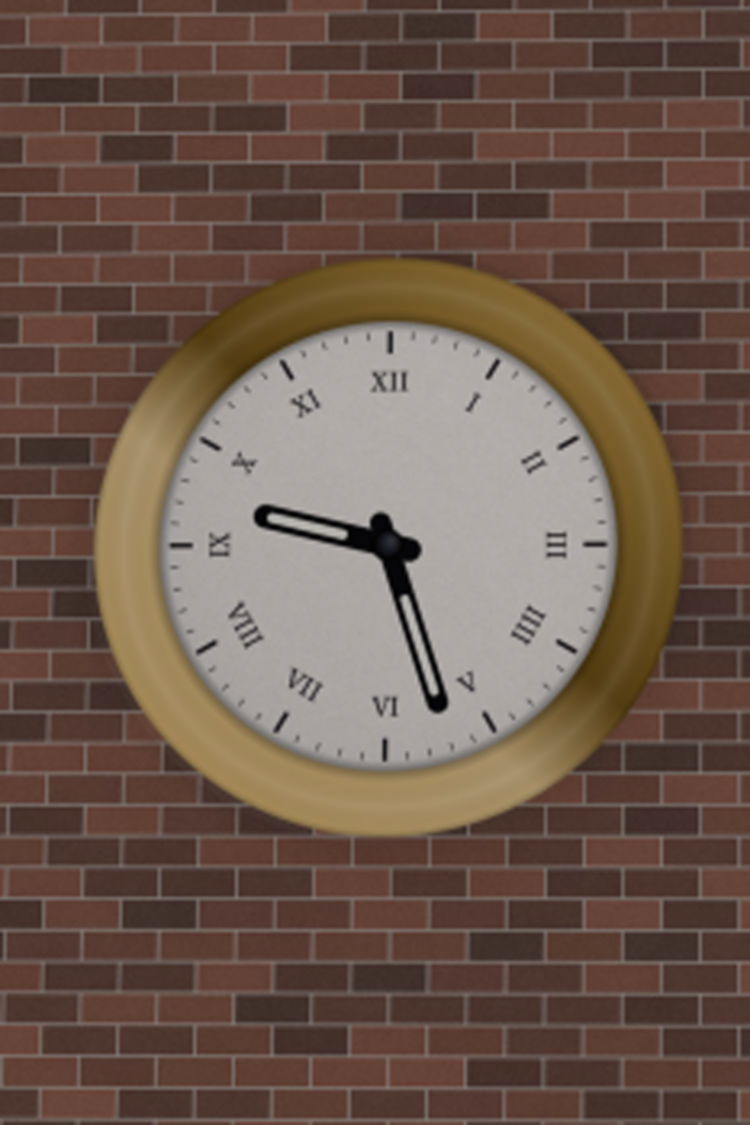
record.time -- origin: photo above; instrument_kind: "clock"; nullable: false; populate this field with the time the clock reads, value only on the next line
9:27
